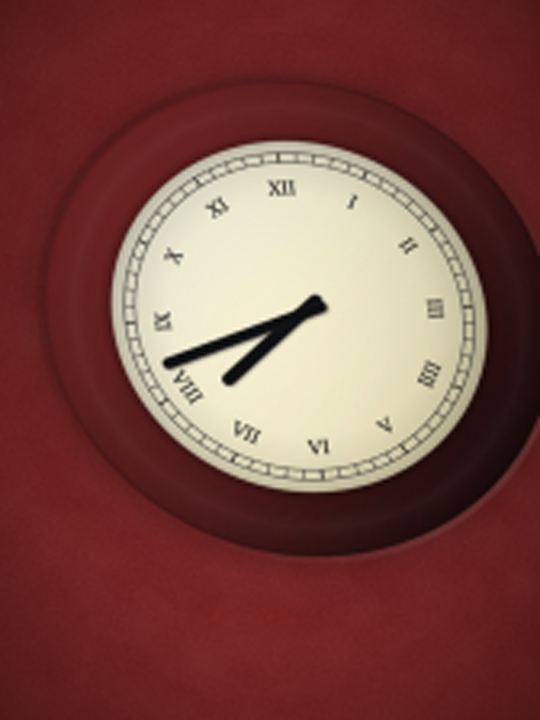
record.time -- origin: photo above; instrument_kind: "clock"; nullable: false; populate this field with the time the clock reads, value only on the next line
7:42
